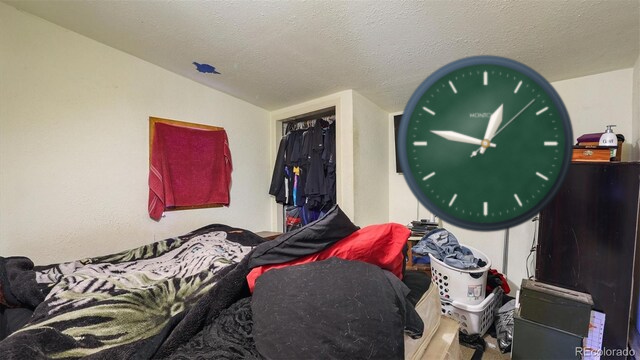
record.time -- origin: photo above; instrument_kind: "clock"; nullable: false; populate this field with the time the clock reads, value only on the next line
12:47:08
